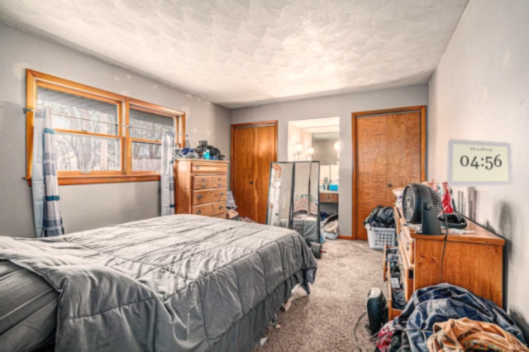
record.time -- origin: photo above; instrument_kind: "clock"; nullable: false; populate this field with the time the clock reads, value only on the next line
4:56
